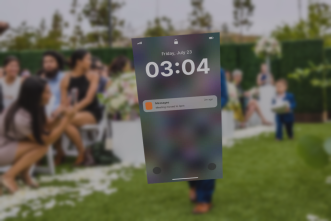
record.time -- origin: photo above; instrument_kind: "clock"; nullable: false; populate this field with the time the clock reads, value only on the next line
3:04
